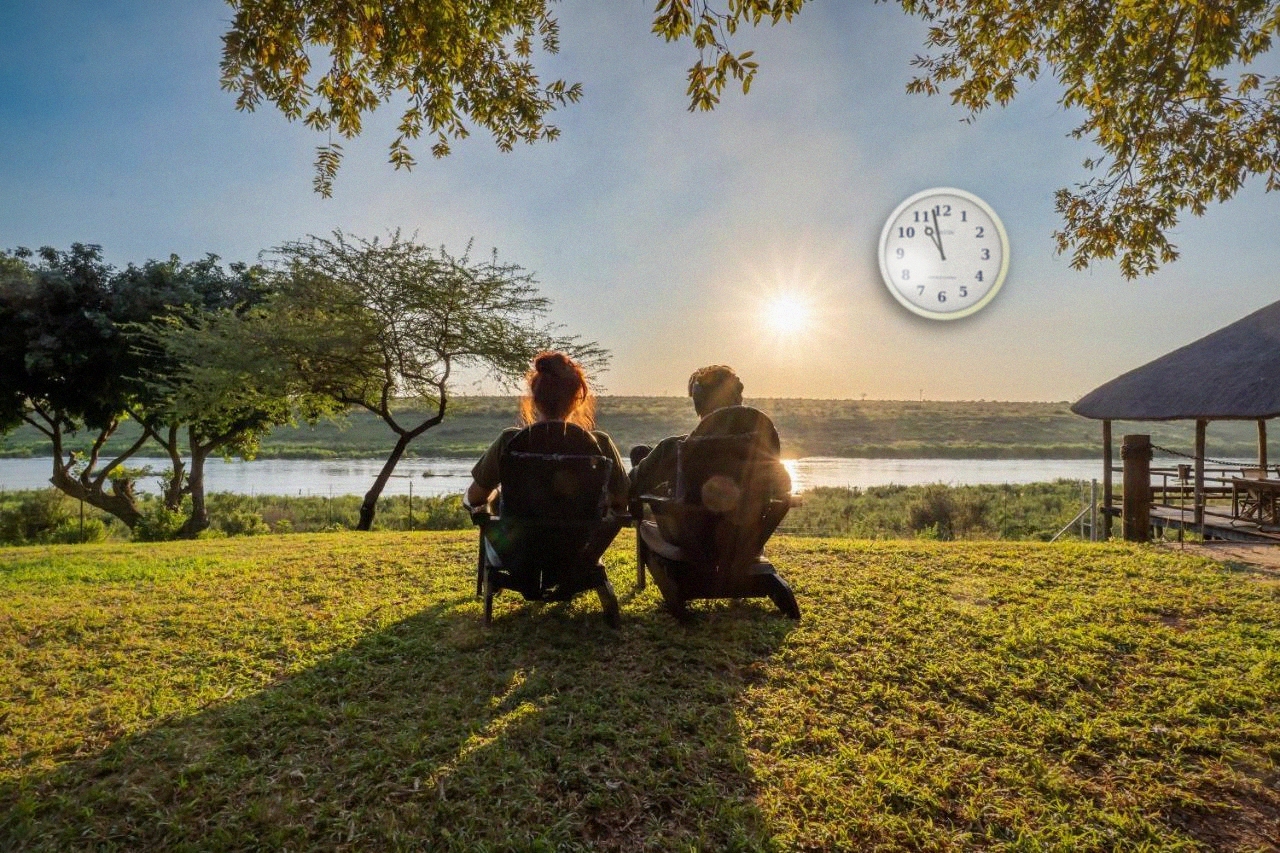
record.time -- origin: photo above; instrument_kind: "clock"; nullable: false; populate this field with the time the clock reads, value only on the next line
10:58
